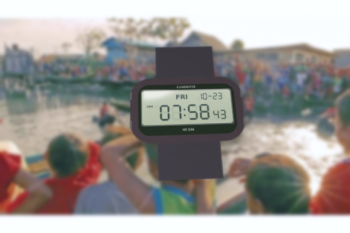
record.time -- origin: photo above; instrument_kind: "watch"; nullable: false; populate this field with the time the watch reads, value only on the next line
7:58:43
